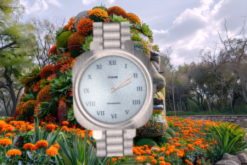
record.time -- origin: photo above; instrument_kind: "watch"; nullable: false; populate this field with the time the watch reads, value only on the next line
2:09
